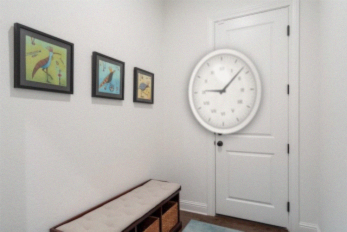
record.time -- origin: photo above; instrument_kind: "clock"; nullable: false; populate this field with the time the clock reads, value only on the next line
9:08
